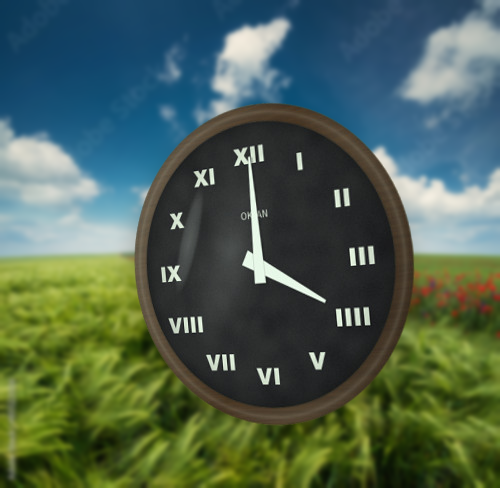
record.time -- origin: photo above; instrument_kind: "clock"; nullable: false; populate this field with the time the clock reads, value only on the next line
4:00
